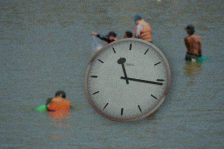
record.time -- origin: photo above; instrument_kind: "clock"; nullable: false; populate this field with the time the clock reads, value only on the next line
11:16
